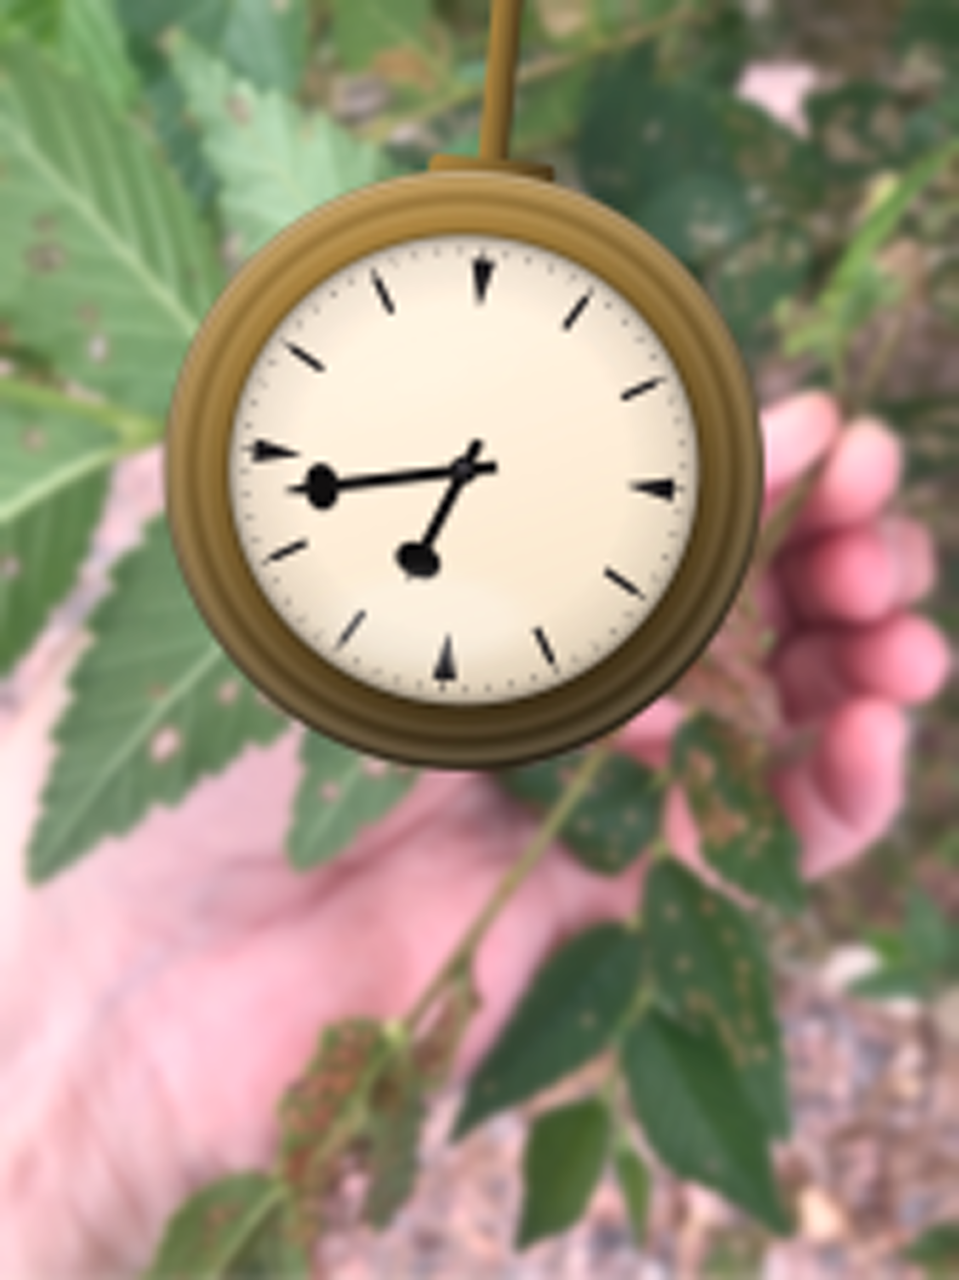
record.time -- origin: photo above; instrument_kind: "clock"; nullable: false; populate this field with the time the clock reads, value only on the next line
6:43
